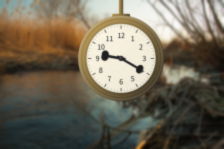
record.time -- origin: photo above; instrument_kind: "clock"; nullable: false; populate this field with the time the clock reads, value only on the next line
9:20
